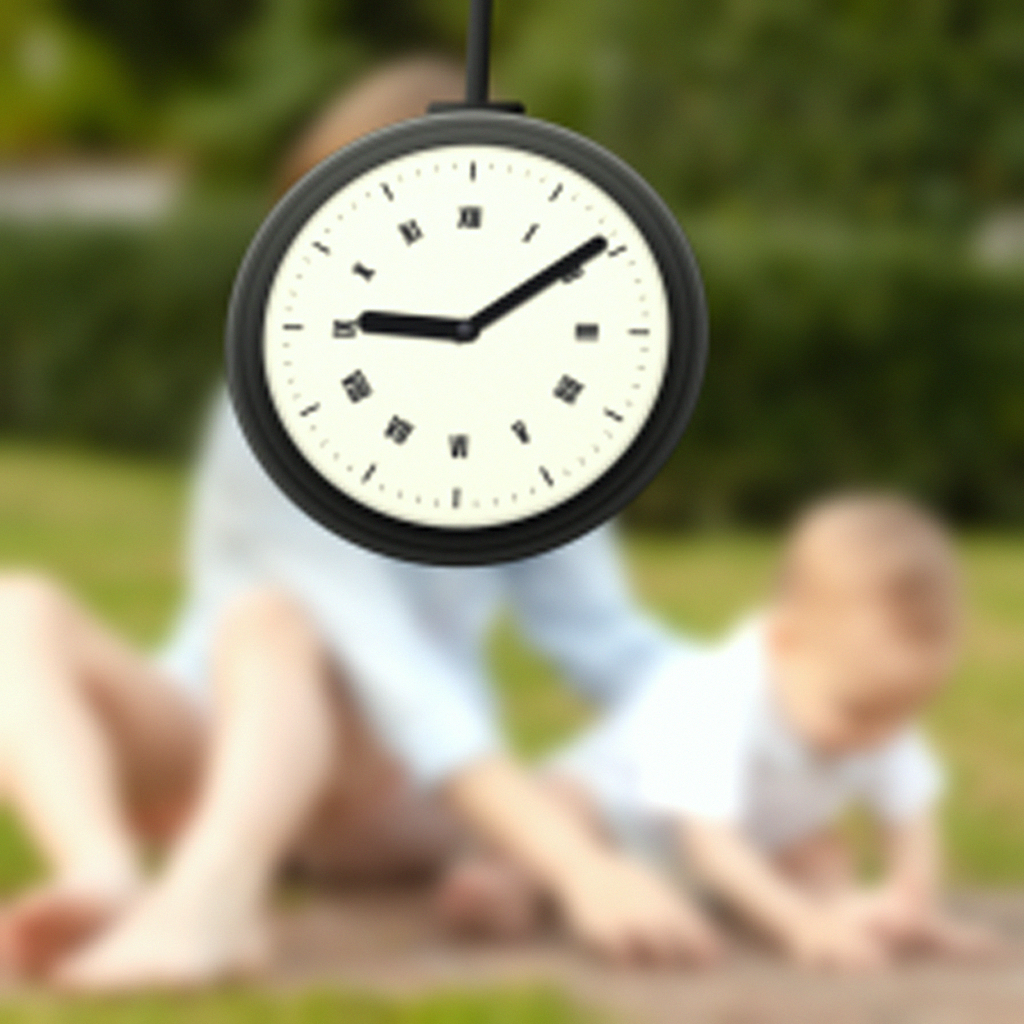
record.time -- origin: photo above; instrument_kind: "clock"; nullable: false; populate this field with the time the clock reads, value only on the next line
9:09
